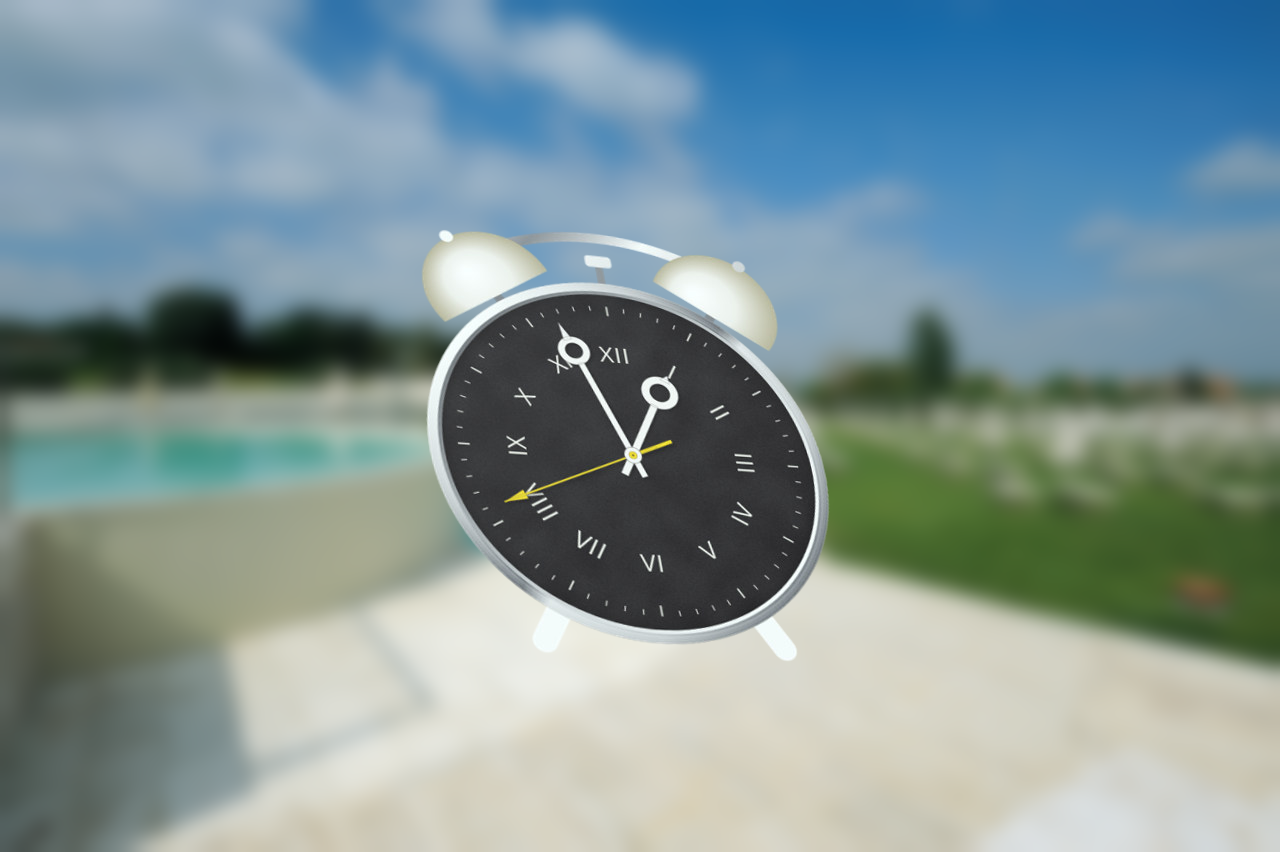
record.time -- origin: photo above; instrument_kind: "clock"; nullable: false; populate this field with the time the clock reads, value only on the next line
12:56:41
